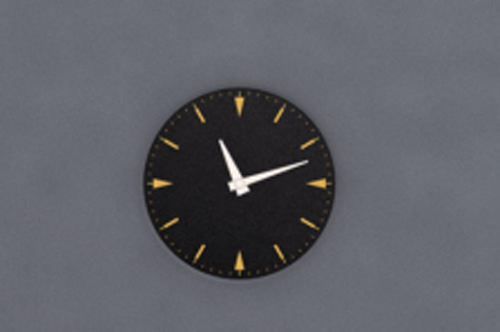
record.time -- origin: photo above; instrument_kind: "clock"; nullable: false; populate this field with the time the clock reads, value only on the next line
11:12
